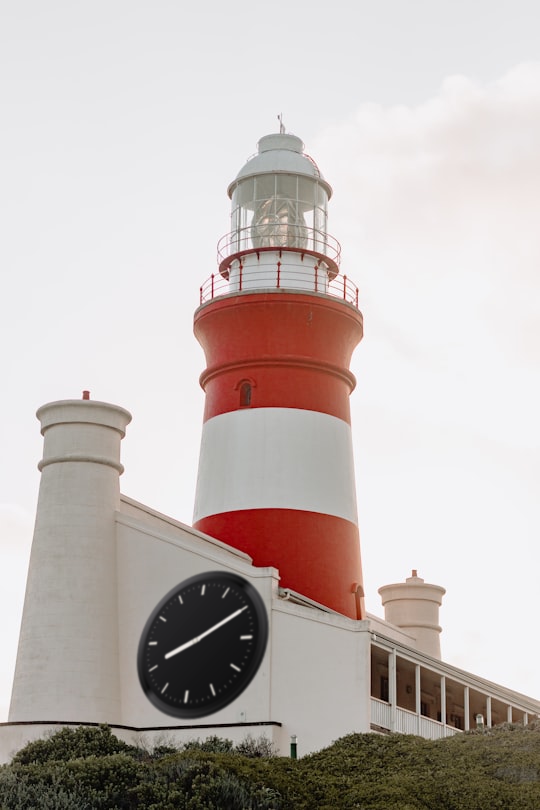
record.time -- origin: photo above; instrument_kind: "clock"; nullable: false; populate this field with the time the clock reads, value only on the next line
8:10
